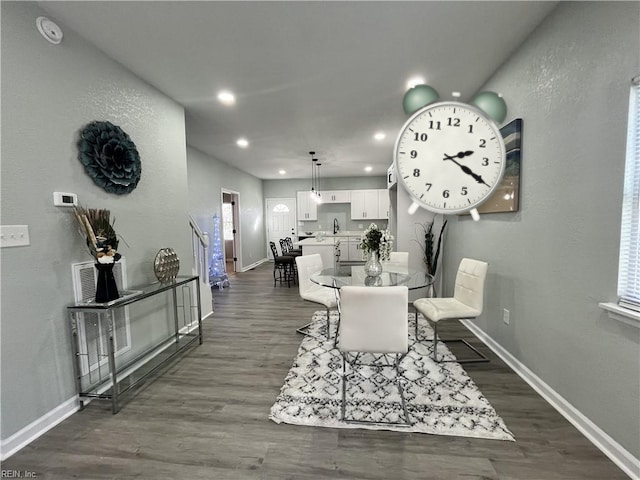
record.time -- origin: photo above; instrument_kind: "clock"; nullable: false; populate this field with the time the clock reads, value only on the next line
2:20
